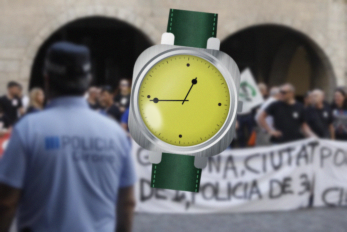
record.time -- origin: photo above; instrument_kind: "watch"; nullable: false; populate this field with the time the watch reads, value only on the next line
12:44
